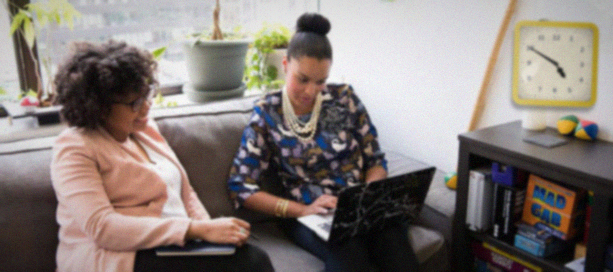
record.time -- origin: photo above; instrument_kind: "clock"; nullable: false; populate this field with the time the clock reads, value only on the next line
4:50
